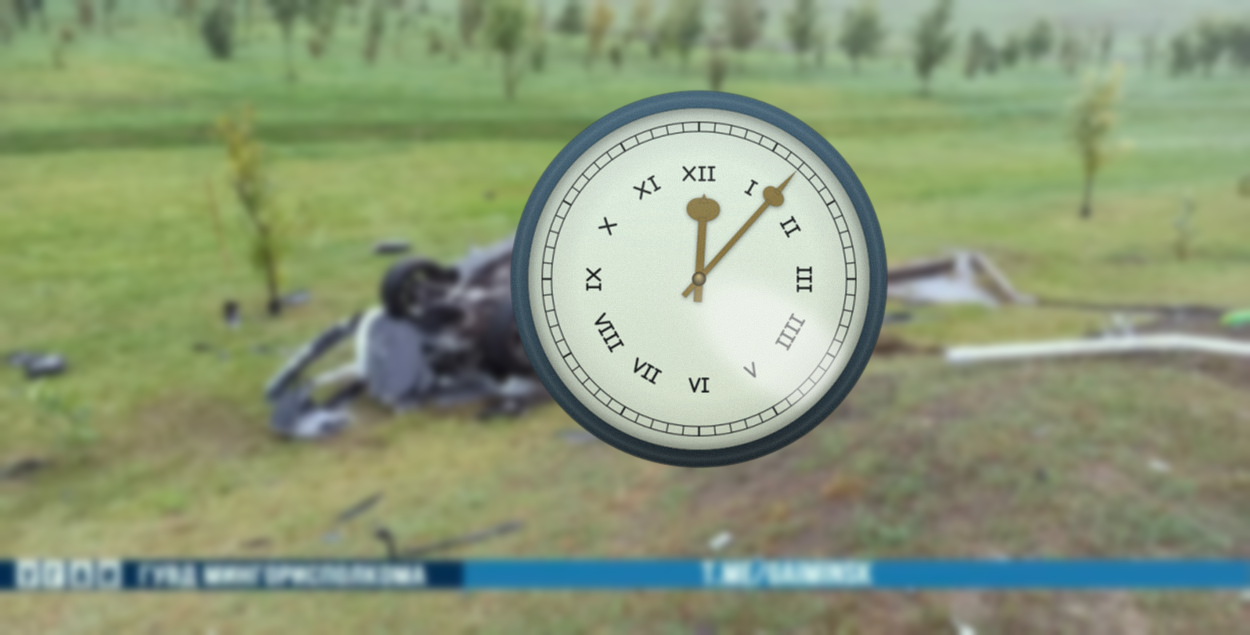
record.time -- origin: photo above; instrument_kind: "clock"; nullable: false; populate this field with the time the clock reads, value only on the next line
12:07
